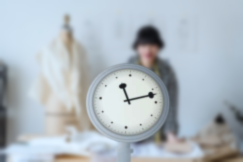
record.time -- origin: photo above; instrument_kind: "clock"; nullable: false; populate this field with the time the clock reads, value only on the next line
11:12
